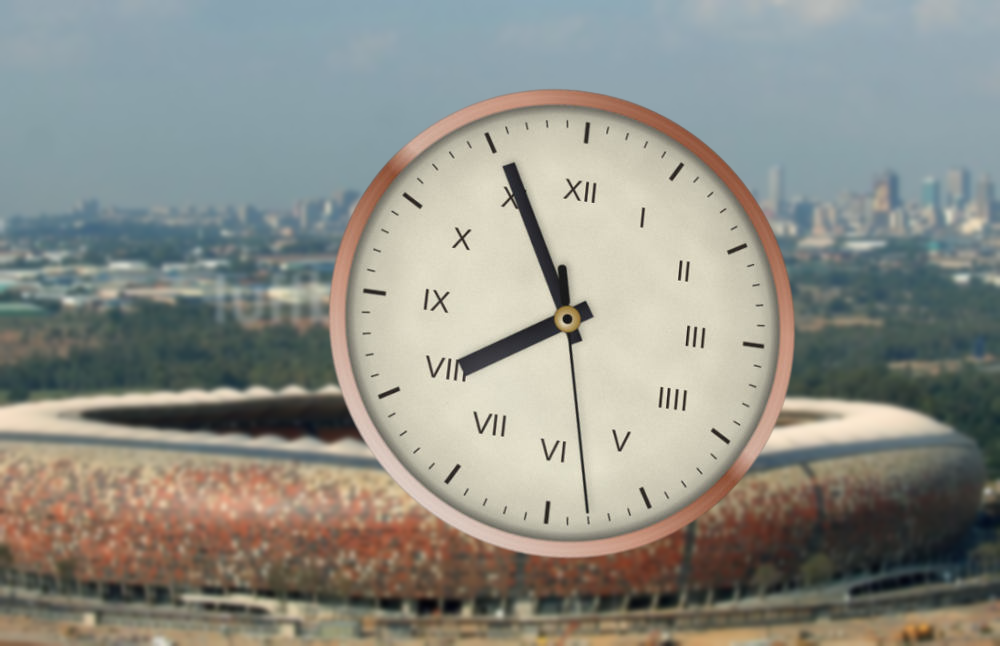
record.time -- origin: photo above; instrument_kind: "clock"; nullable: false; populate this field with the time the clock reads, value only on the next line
7:55:28
